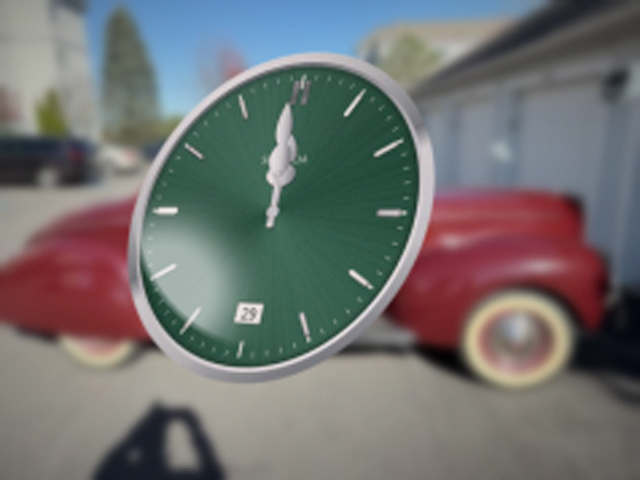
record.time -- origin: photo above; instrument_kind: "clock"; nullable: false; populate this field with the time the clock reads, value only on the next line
11:59
